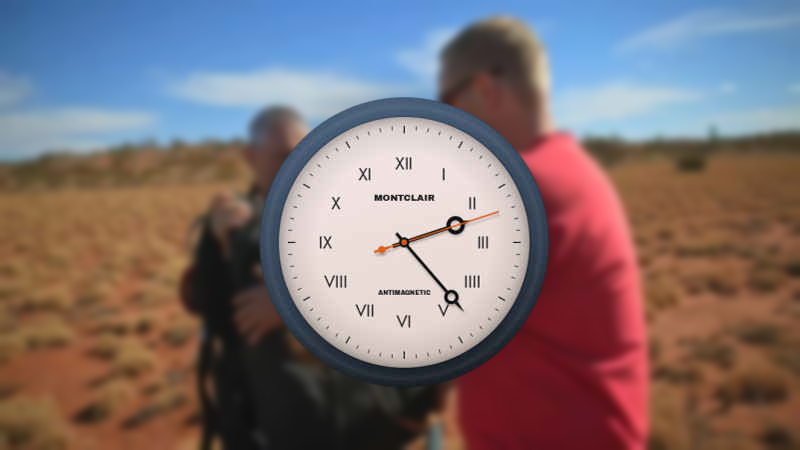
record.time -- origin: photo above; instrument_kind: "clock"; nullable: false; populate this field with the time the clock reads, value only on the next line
2:23:12
